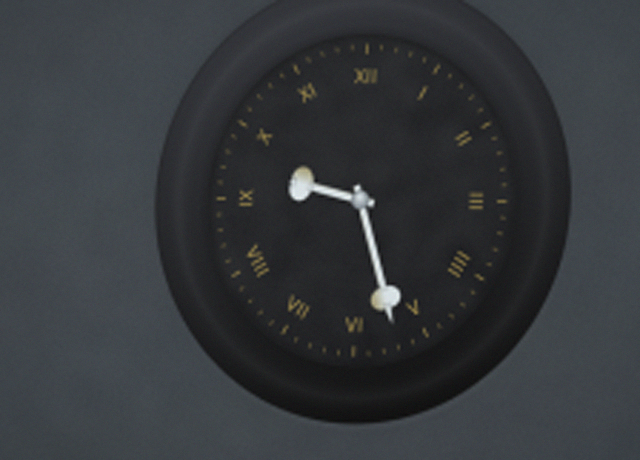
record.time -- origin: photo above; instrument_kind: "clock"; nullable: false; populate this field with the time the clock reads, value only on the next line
9:27
